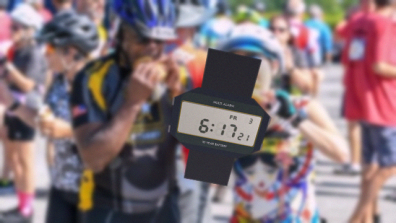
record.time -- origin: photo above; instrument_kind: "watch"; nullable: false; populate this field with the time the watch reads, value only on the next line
6:17:21
